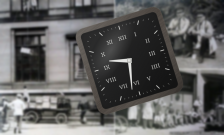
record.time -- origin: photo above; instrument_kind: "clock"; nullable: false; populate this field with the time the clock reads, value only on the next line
9:32
